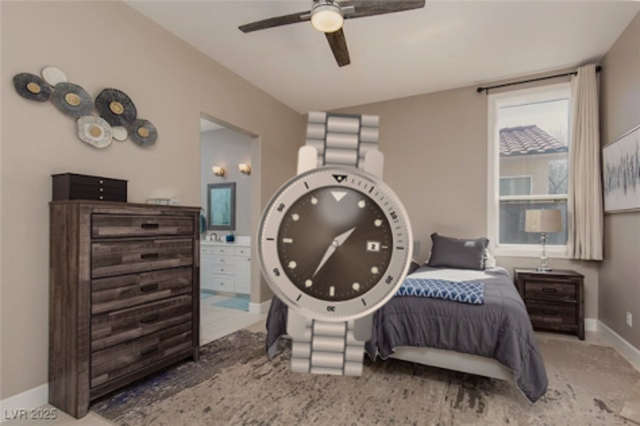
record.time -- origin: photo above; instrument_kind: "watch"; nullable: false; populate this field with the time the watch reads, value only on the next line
1:35
